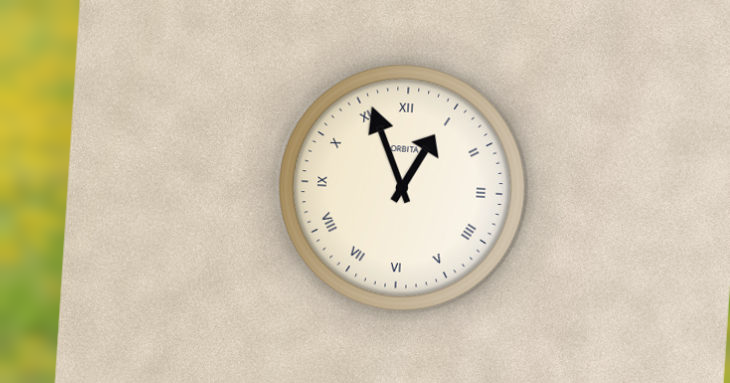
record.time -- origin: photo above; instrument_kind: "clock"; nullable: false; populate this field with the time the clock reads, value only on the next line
12:56
